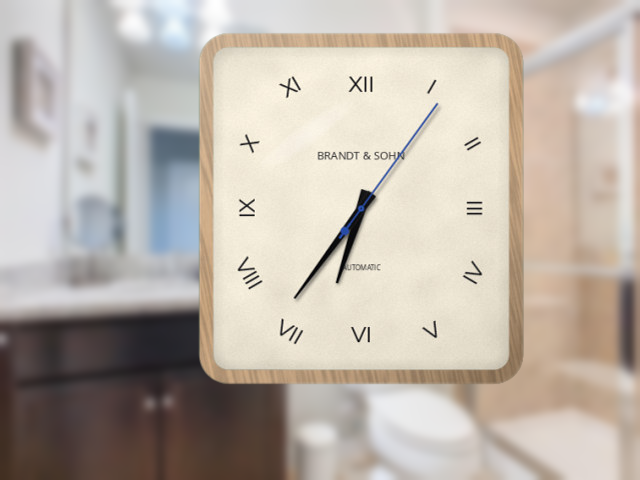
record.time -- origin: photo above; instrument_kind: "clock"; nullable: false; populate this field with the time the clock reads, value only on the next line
6:36:06
